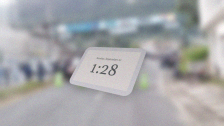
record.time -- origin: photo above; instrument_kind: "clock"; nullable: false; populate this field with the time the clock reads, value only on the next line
1:28
